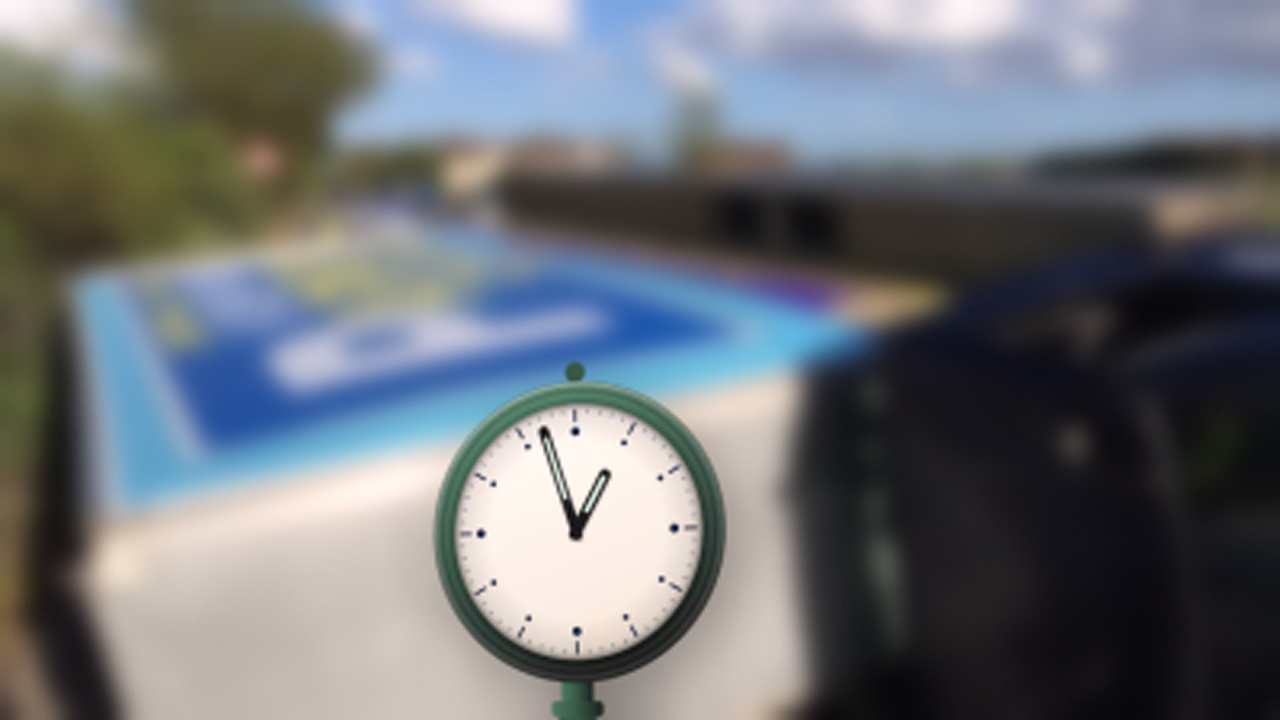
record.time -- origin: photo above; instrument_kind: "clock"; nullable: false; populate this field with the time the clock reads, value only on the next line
12:57
